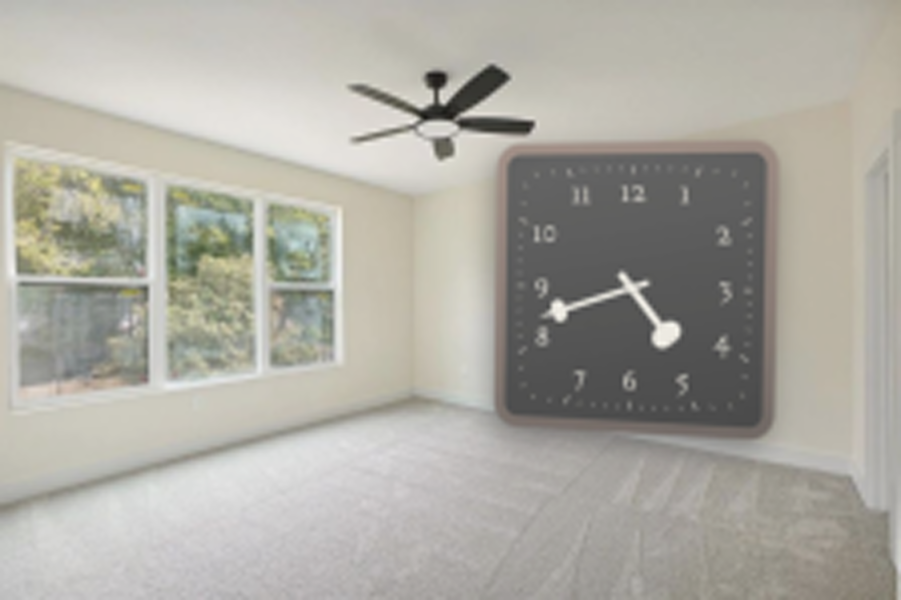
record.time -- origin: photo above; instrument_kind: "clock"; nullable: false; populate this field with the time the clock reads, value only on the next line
4:42
